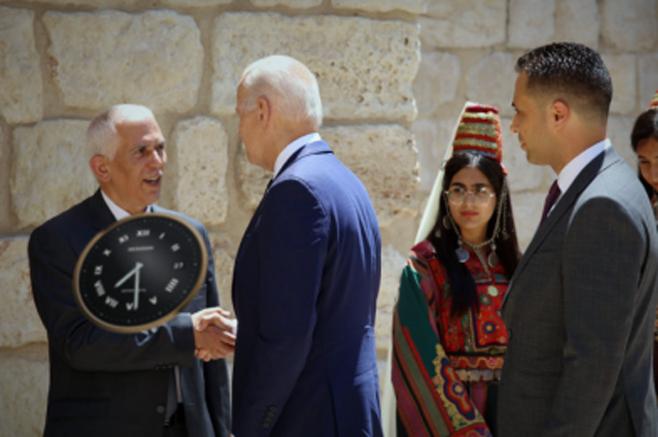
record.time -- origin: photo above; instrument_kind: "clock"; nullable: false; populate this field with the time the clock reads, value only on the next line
7:29
